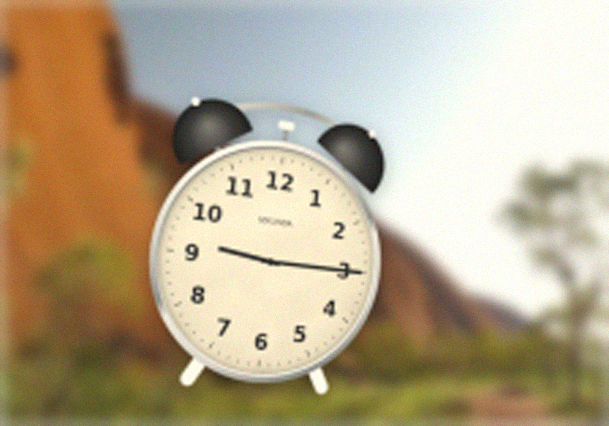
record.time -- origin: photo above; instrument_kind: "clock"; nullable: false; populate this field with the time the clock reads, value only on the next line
9:15
